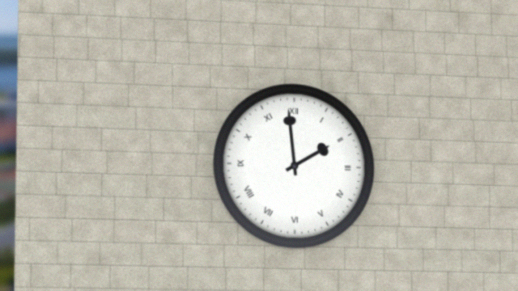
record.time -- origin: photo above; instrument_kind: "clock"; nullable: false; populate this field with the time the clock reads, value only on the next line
1:59
